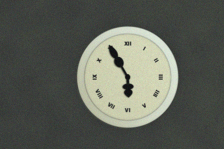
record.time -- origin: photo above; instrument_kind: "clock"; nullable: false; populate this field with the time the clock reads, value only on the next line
5:55
